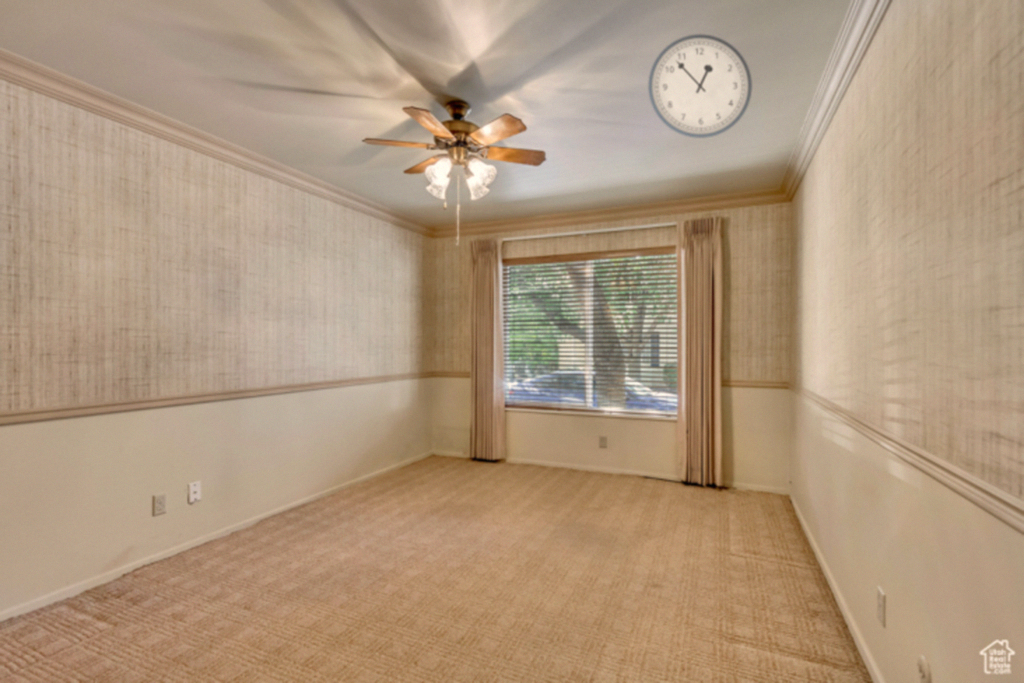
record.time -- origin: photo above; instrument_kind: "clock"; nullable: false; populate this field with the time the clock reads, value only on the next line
12:53
